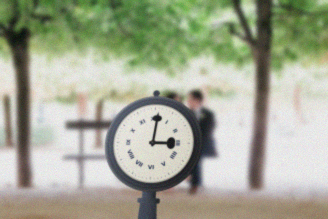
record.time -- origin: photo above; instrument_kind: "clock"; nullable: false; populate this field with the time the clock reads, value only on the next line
3:01
